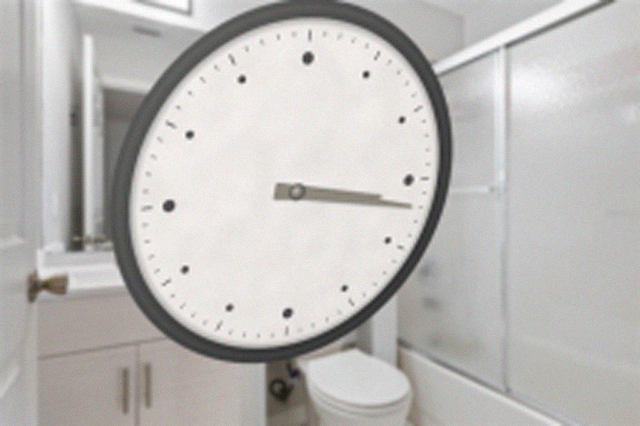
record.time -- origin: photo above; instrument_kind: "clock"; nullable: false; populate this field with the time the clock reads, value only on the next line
3:17
